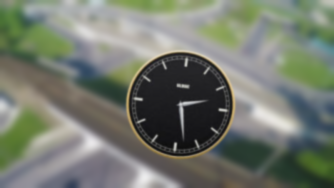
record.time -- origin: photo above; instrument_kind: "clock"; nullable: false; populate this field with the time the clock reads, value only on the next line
2:28
